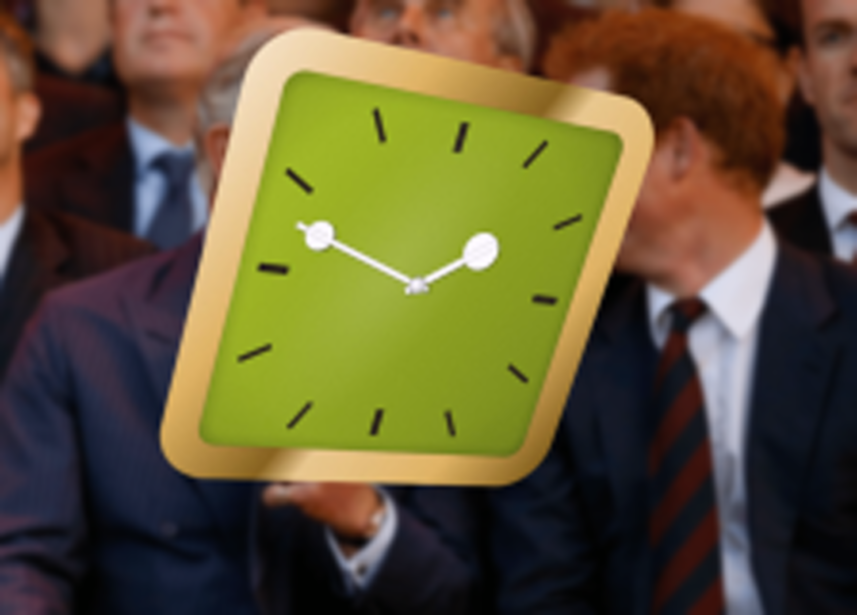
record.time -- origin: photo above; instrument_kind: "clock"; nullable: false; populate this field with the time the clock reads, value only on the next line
1:48
